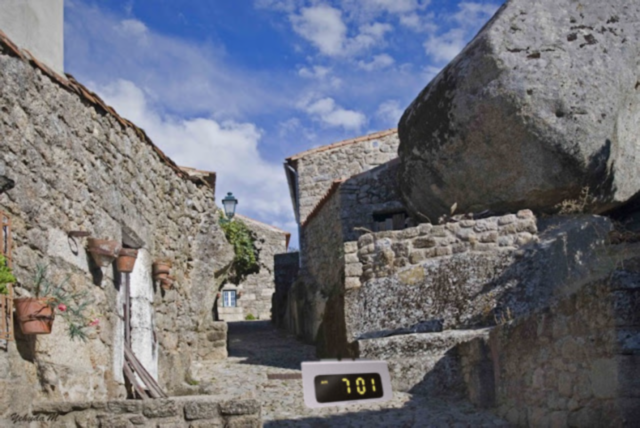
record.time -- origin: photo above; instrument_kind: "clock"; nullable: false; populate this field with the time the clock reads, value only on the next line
7:01
